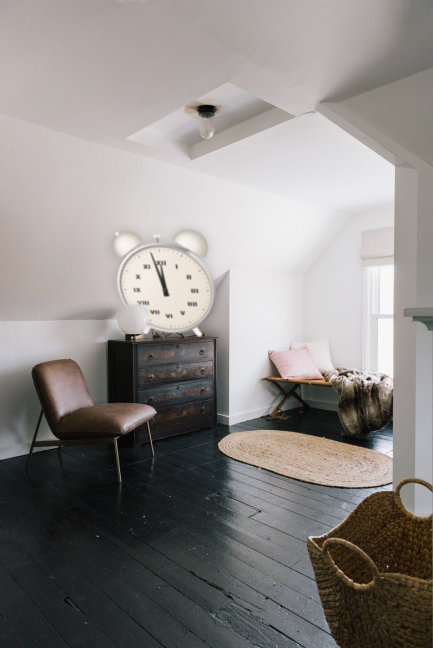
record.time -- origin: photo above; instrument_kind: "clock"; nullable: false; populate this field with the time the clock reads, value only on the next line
11:58
